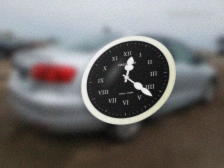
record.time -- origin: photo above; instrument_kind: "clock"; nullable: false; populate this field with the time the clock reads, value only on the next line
12:22
